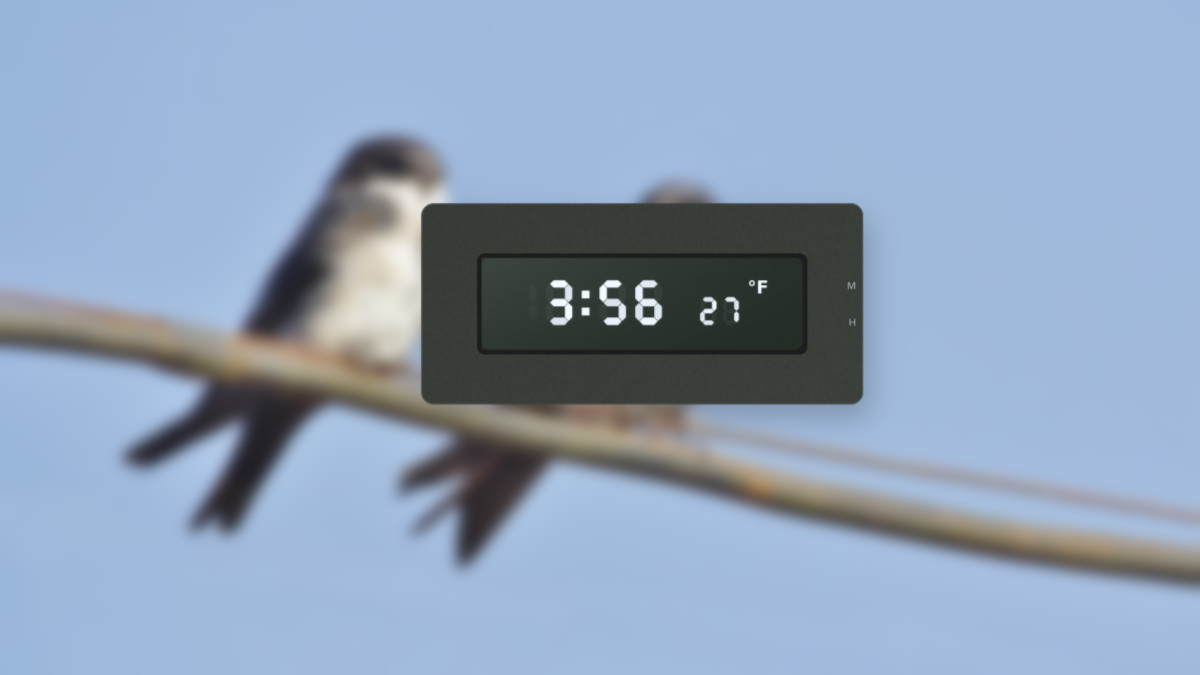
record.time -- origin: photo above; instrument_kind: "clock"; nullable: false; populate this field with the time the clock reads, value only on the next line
3:56
